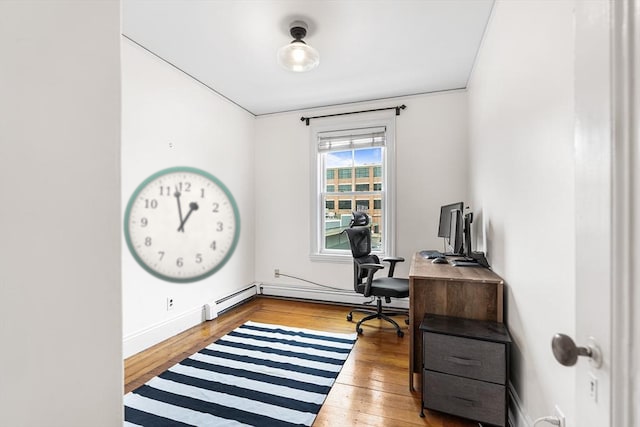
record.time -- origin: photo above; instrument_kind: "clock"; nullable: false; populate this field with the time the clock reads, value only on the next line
12:58
